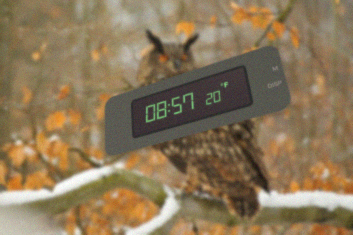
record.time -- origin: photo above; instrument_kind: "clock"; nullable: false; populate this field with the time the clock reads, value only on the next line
8:57
